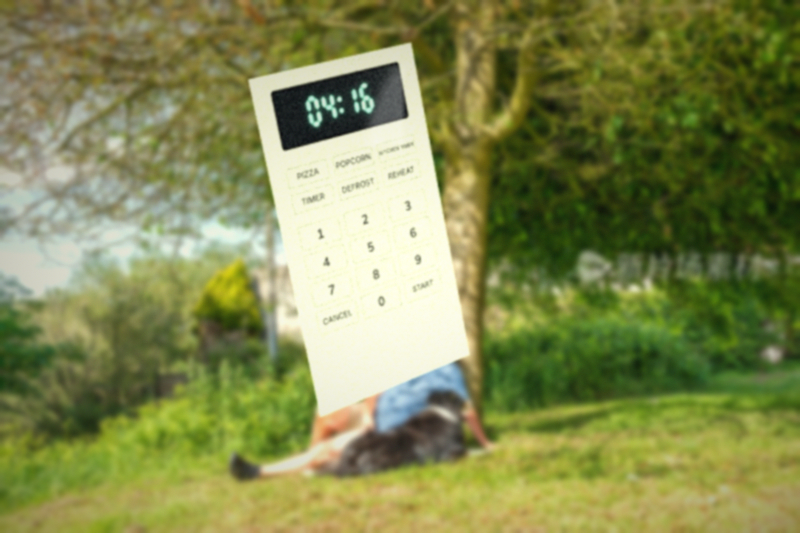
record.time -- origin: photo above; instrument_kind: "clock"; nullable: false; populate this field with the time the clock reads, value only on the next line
4:16
